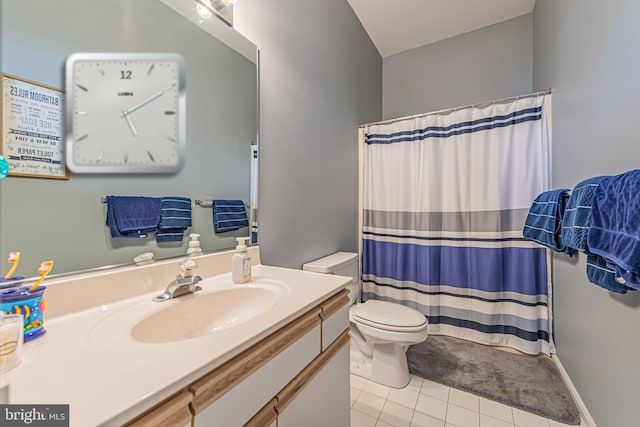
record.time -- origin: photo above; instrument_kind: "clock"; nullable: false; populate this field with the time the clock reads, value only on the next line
5:10
